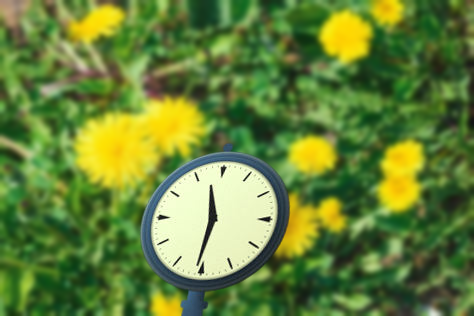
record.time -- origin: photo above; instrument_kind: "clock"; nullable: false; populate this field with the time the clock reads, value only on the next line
11:31
